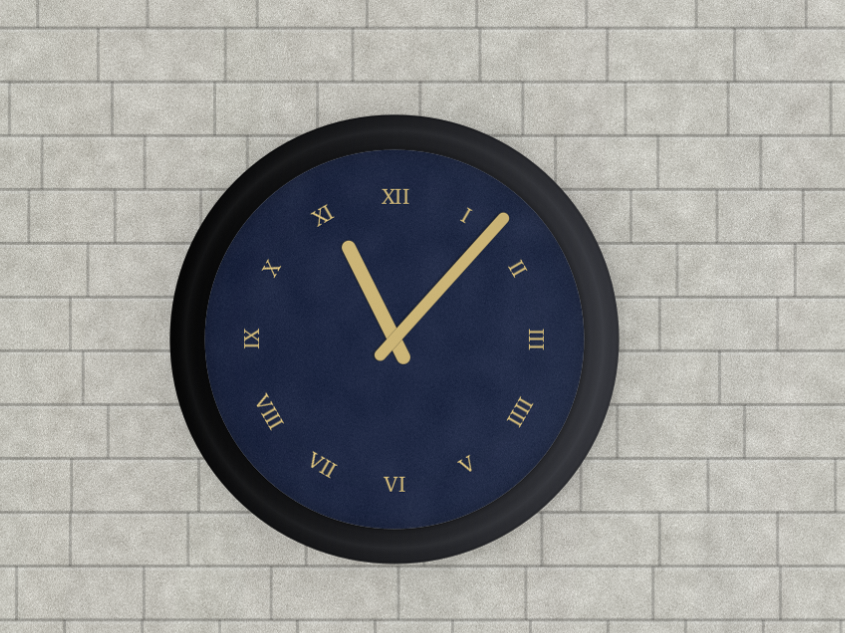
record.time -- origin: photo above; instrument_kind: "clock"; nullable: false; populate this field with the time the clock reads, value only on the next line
11:07
